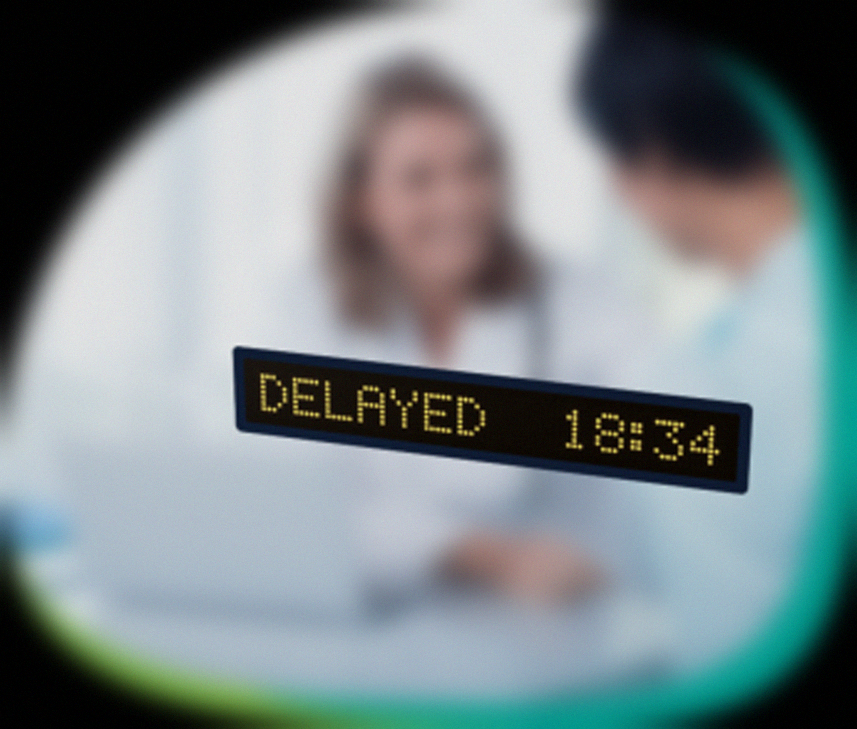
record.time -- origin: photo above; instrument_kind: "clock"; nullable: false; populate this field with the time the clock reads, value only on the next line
18:34
